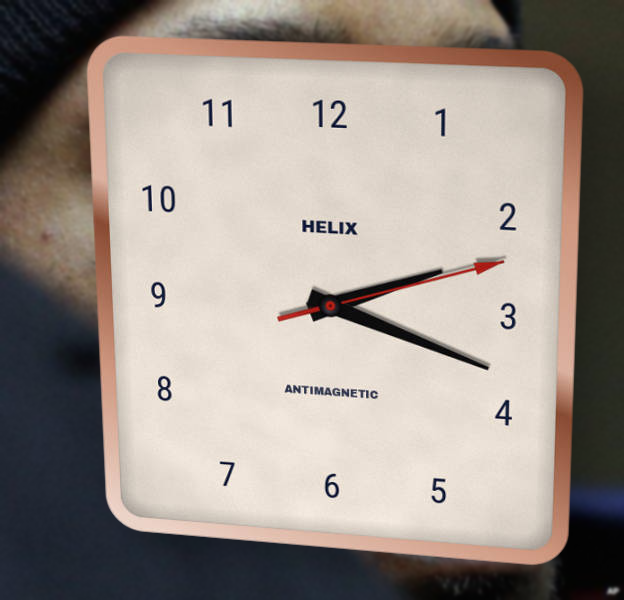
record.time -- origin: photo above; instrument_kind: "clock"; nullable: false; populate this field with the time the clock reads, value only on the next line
2:18:12
